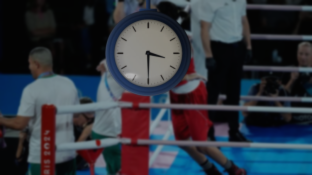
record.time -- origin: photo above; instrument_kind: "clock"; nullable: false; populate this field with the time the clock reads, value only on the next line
3:30
